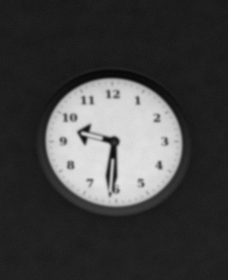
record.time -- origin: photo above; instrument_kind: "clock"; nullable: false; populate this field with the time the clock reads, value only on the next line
9:31
